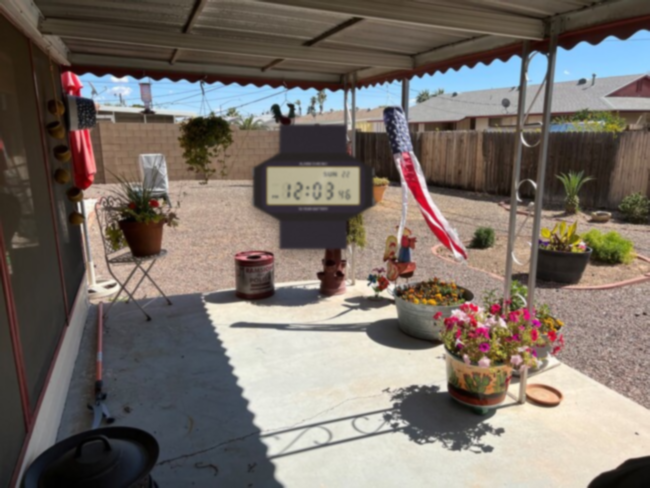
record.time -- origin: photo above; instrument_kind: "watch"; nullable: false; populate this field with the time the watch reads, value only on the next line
12:03
